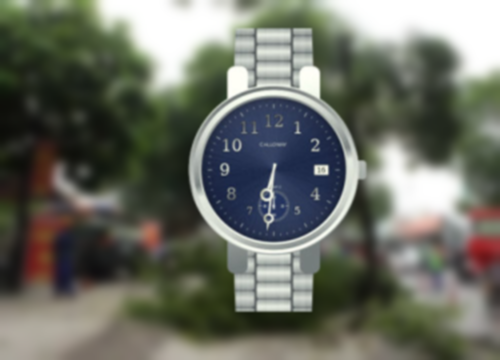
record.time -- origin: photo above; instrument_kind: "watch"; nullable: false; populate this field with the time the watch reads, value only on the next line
6:31
